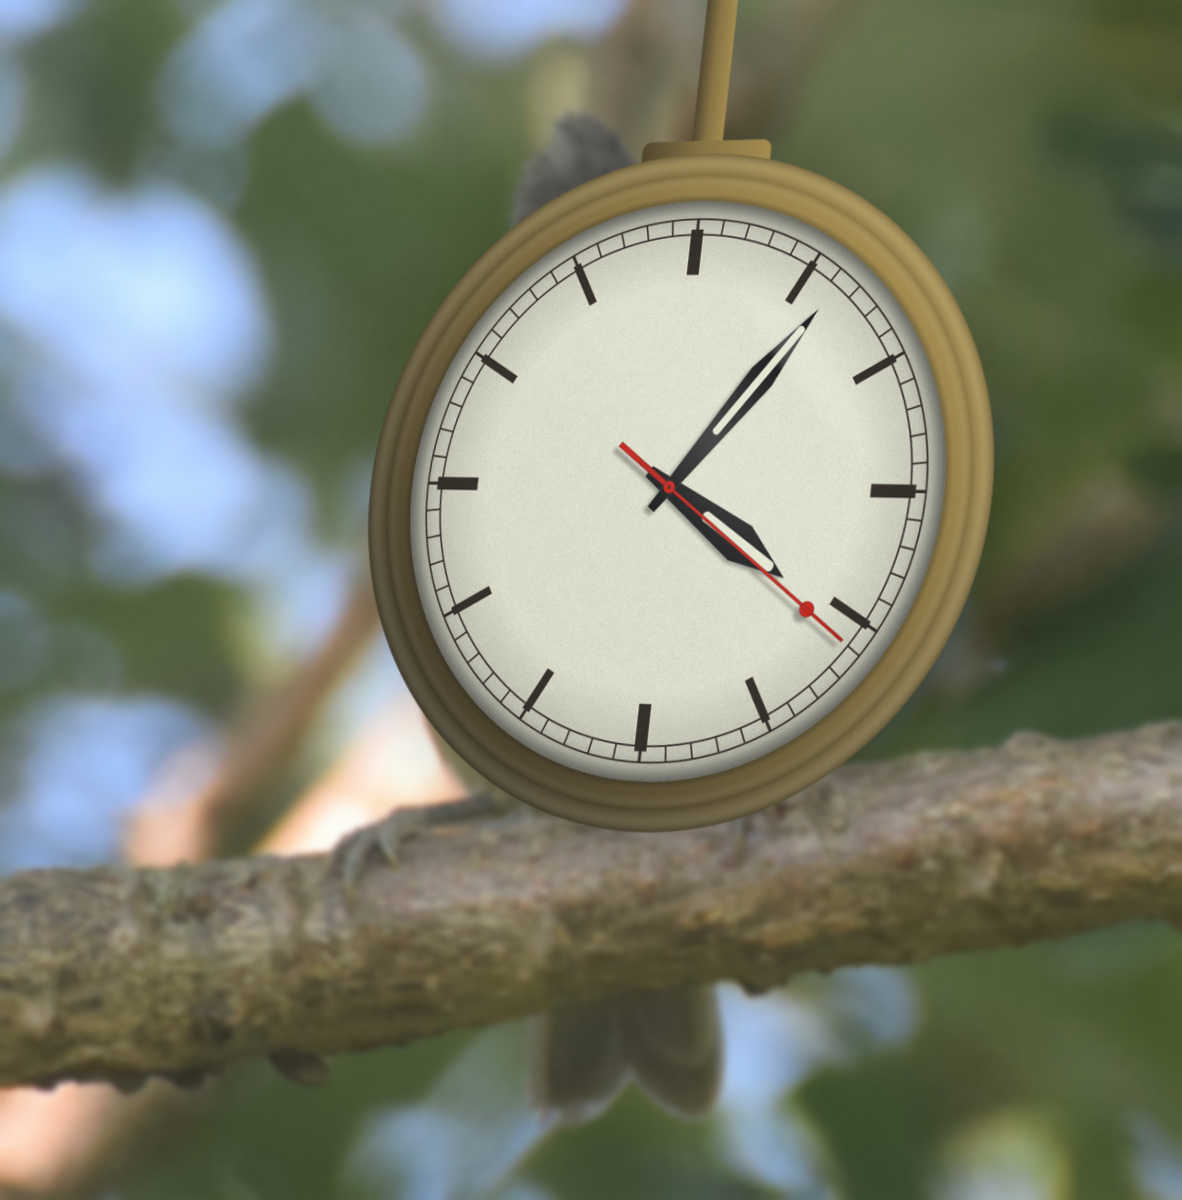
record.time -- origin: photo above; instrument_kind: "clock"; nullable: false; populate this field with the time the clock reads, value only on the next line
4:06:21
